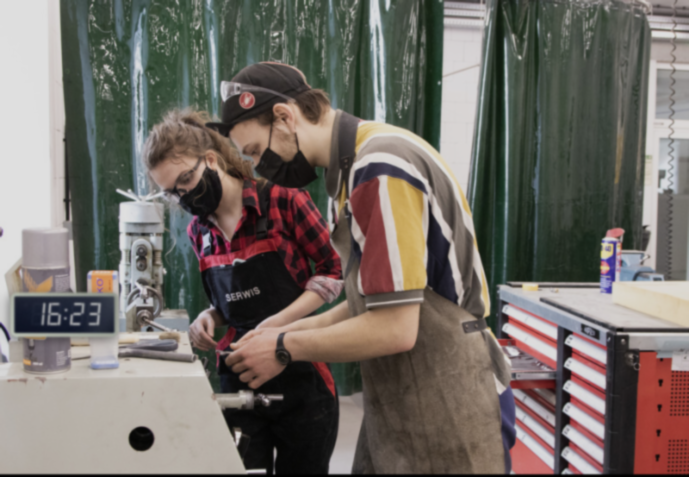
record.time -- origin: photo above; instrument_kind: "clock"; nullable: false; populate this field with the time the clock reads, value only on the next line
16:23
